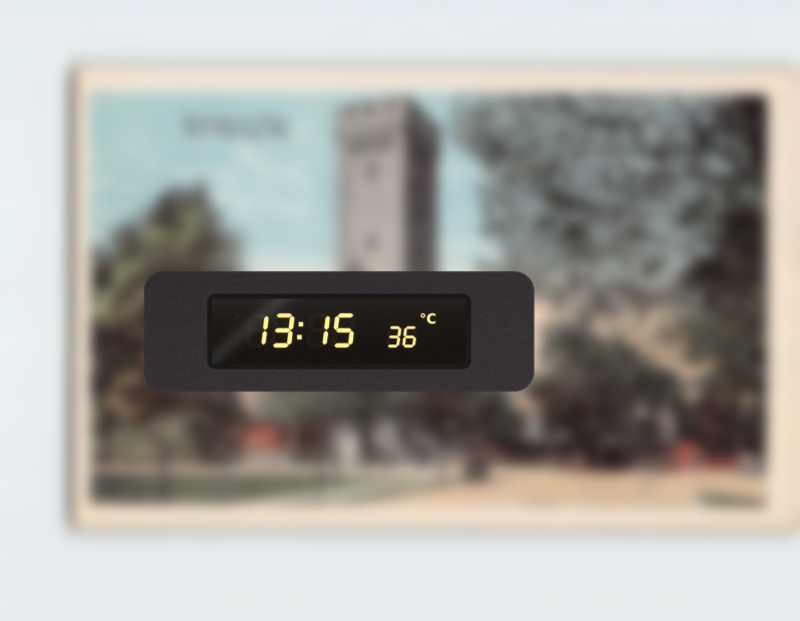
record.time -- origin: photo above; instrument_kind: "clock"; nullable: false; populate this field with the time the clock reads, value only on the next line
13:15
